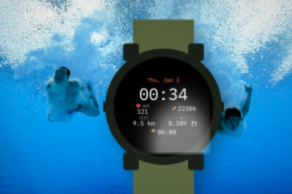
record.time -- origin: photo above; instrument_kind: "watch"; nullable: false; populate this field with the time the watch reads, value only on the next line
0:34
